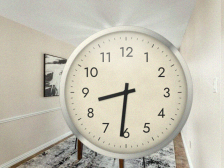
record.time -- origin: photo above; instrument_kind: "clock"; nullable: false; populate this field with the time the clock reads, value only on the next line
8:31
